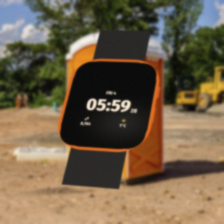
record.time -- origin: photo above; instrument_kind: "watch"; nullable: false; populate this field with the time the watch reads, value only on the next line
5:59
